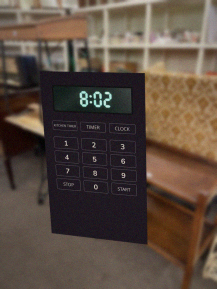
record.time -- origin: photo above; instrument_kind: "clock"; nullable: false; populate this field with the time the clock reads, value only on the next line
8:02
